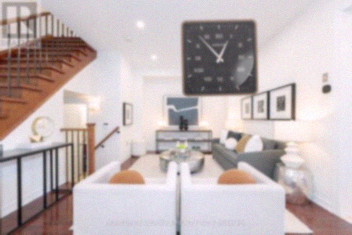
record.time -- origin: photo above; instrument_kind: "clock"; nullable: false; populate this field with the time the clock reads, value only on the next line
12:53
